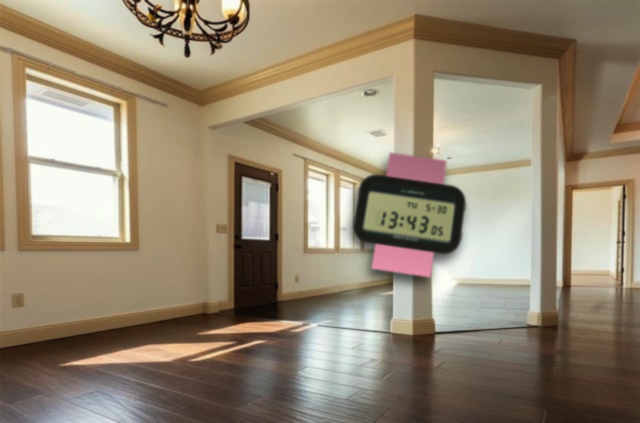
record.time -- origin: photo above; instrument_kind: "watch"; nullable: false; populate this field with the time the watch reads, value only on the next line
13:43
